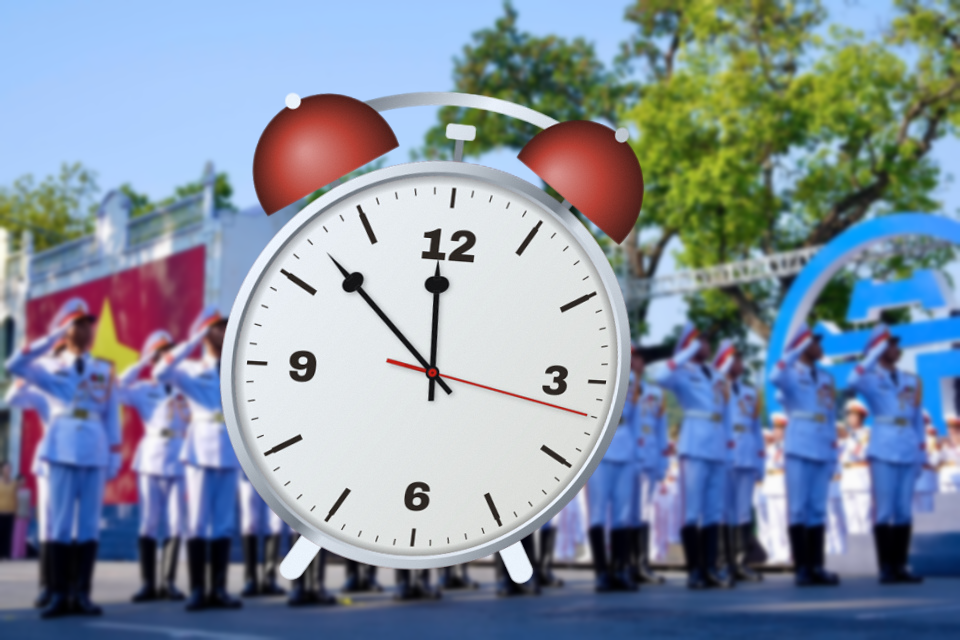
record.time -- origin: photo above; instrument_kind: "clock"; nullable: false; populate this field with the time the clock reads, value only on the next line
11:52:17
